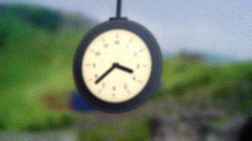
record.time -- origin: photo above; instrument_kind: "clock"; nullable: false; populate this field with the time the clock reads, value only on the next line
3:38
